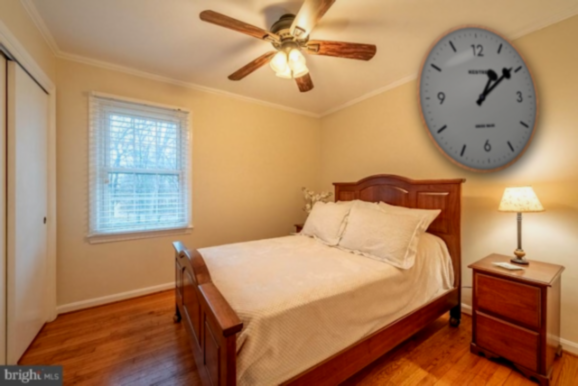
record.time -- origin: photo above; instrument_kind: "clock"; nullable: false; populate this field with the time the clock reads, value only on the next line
1:09
